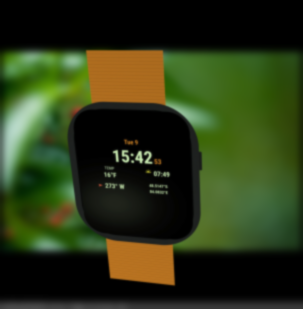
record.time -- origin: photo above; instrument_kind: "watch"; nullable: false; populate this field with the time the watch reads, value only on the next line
15:42
